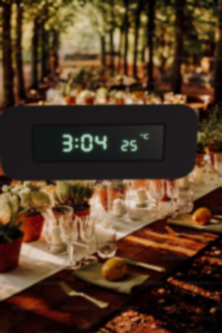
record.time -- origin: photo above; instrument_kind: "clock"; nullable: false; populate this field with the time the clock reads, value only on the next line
3:04
